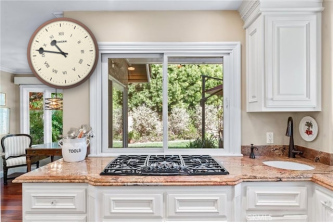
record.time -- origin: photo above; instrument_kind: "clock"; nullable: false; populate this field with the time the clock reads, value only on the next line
10:47
